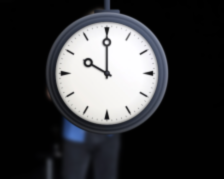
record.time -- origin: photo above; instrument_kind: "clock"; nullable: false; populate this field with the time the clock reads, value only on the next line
10:00
